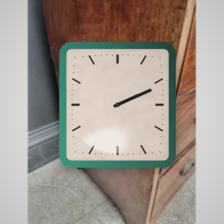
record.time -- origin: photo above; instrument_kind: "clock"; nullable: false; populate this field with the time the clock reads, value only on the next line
2:11
